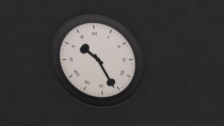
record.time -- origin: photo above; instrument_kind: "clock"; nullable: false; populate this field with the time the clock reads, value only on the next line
10:26
